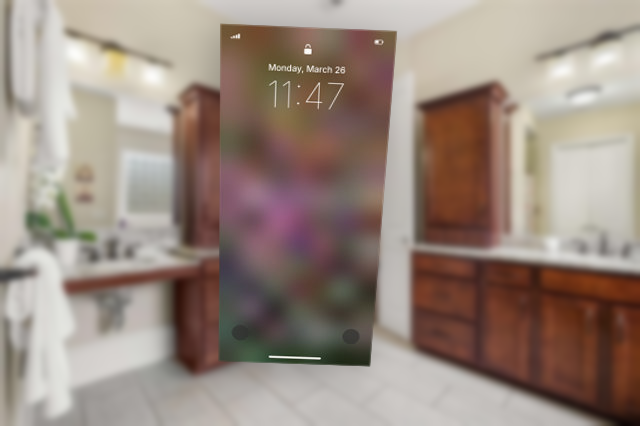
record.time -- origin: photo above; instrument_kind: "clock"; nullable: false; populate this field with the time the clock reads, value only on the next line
11:47
